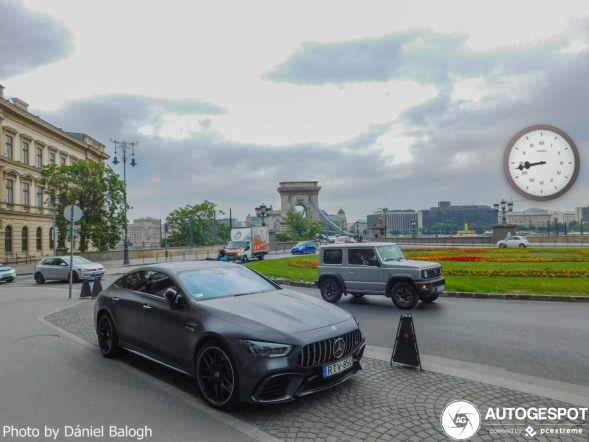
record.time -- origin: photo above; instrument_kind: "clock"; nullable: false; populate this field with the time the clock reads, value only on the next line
8:43
